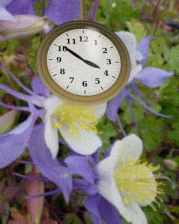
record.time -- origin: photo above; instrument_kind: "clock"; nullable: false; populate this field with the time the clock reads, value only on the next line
3:51
